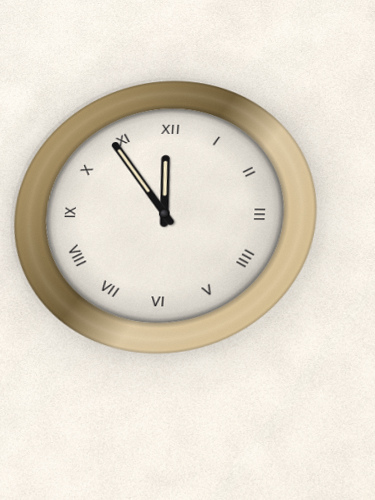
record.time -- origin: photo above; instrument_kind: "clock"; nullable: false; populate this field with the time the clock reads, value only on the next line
11:54
